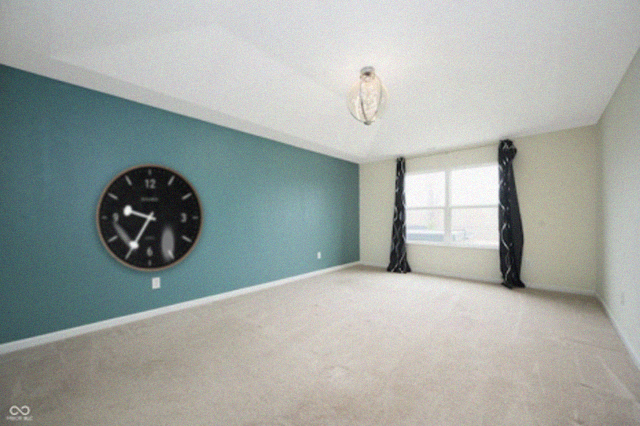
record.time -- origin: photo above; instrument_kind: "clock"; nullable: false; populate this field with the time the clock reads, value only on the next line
9:35
